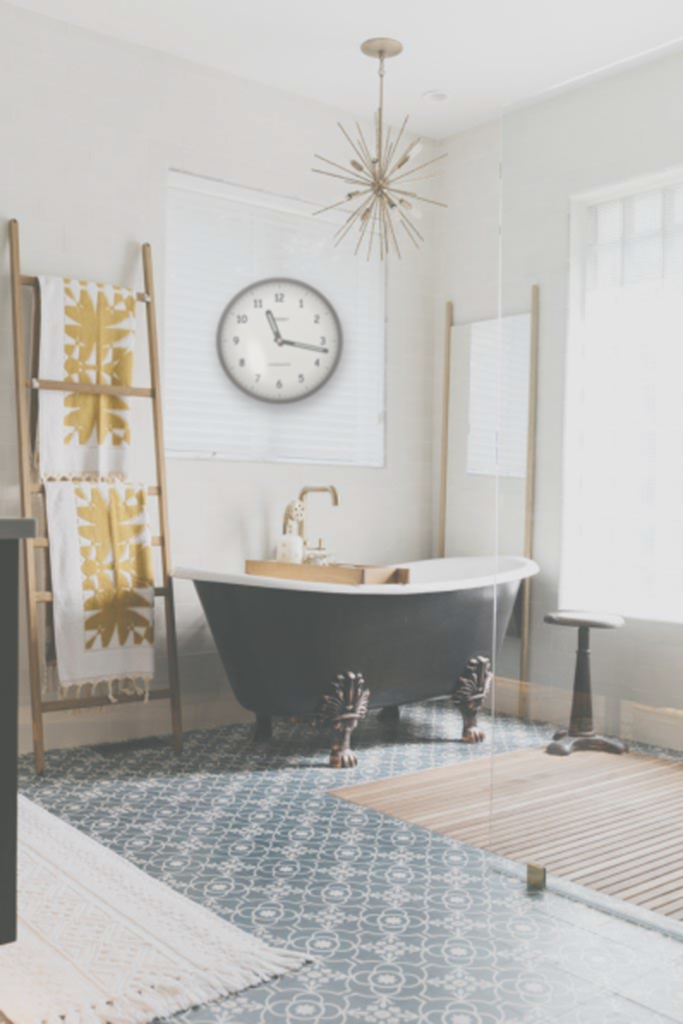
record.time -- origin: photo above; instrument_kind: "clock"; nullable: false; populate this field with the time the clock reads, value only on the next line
11:17
